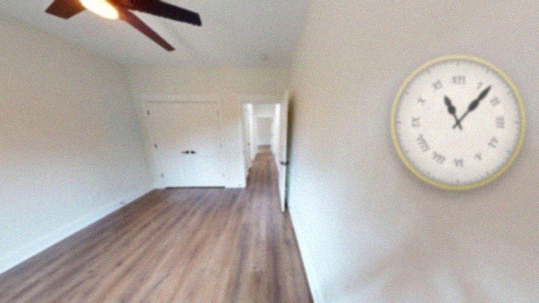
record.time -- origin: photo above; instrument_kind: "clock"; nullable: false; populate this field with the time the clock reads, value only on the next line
11:07
